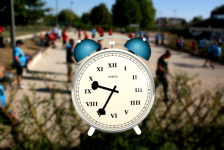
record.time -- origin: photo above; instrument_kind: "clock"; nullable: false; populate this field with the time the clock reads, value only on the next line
9:35
